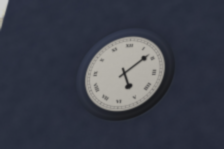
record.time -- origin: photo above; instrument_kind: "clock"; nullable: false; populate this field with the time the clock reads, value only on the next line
5:08
